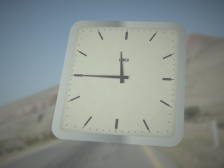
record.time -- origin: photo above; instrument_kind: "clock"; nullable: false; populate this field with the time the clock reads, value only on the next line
11:45
